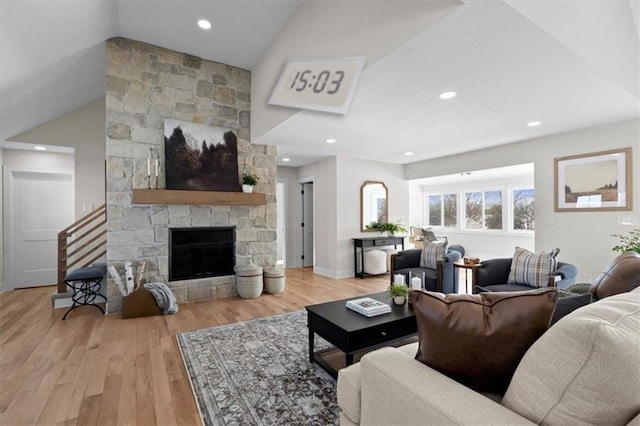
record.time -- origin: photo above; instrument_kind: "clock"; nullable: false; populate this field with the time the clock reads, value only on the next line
15:03
